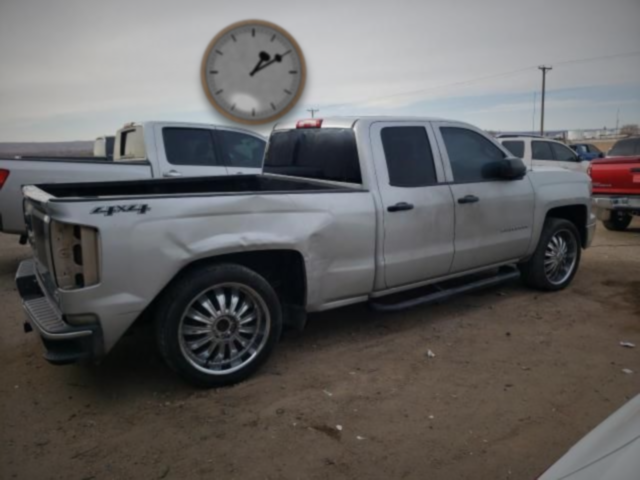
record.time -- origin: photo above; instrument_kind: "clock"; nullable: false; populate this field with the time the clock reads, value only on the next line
1:10
